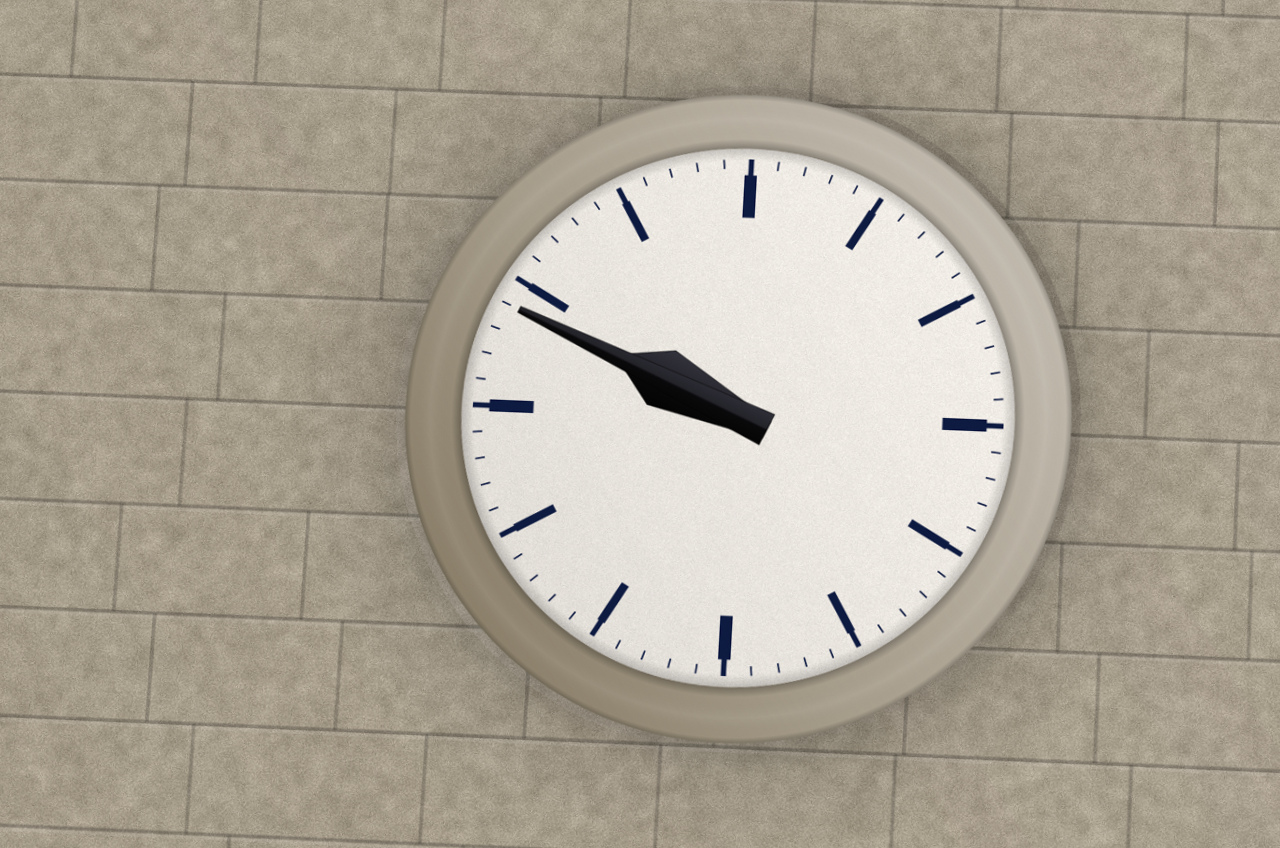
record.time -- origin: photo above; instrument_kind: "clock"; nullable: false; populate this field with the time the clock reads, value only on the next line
9:49
